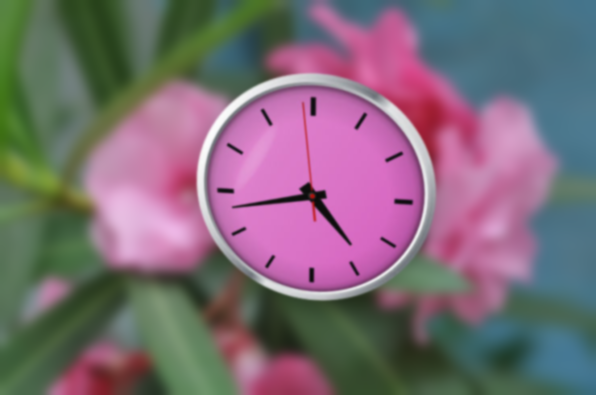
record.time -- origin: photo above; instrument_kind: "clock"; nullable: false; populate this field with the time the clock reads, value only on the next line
4:42:59
